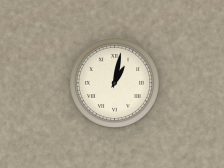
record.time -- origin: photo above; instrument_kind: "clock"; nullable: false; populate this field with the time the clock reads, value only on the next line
1:02
